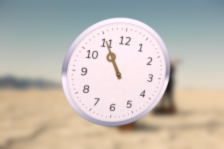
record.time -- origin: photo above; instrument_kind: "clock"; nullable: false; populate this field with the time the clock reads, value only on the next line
10:55
